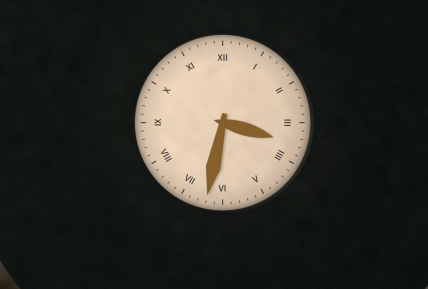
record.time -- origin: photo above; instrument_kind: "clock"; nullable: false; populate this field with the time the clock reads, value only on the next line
3:32
